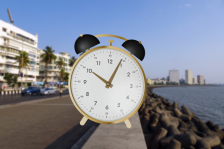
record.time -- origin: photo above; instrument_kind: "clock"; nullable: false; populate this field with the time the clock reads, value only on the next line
10:04
